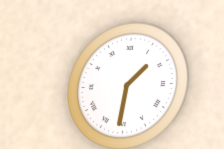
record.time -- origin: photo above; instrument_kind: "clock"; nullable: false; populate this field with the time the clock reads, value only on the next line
1:31
